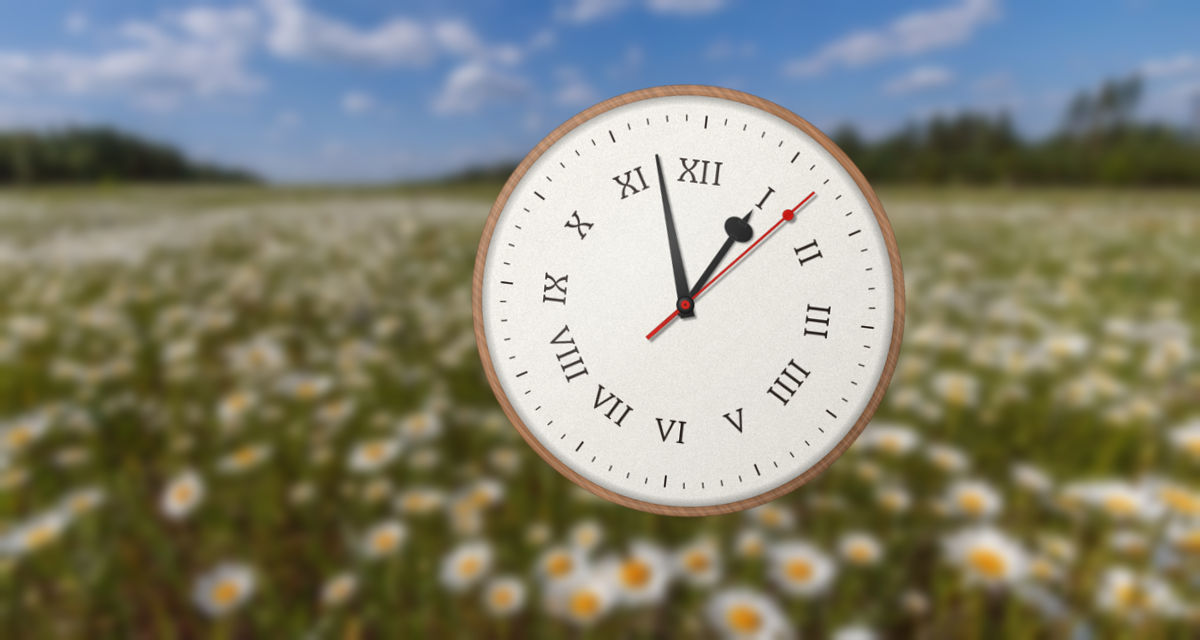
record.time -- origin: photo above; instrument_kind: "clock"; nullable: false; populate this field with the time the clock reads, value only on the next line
12:57:07
